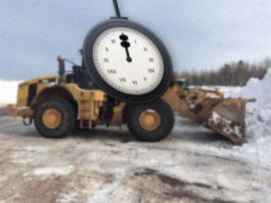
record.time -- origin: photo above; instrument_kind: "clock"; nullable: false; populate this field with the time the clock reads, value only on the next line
12:00
